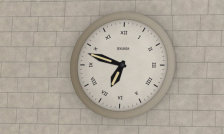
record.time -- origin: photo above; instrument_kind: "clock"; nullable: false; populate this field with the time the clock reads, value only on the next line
6:48
